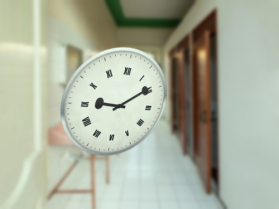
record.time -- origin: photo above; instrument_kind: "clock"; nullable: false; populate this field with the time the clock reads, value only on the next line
9:09
